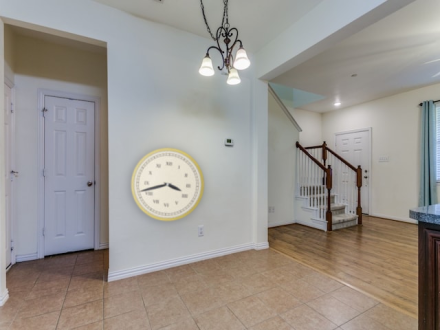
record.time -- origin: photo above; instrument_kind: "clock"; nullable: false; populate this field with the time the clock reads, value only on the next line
3:42
